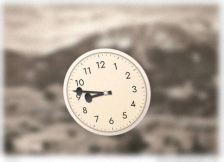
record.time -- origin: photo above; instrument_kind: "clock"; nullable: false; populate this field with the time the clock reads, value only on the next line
8:47
